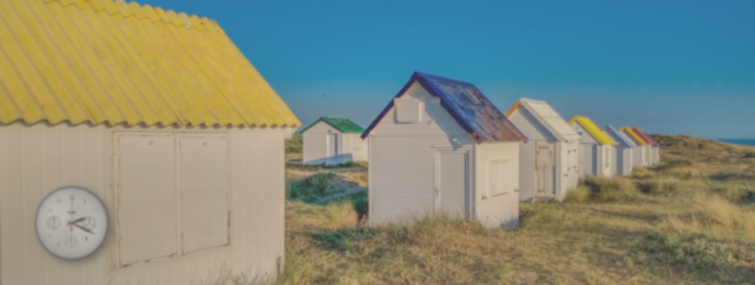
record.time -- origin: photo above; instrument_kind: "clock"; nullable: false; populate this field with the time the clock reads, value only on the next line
2:19
